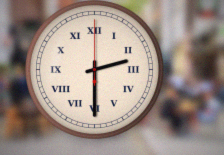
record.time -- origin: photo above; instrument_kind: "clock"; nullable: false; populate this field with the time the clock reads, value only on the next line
2:30:00
